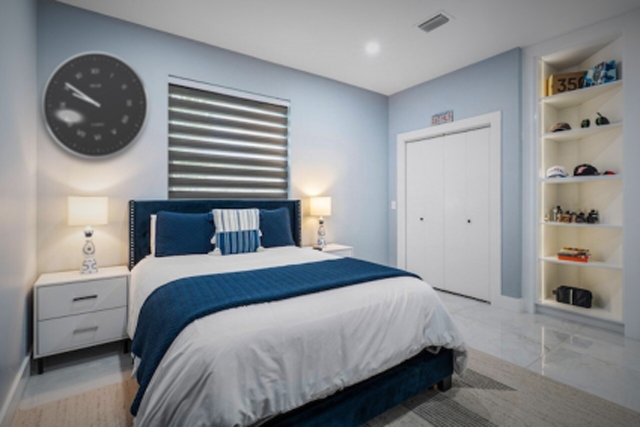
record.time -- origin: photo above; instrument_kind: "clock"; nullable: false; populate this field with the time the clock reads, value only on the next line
9:51
